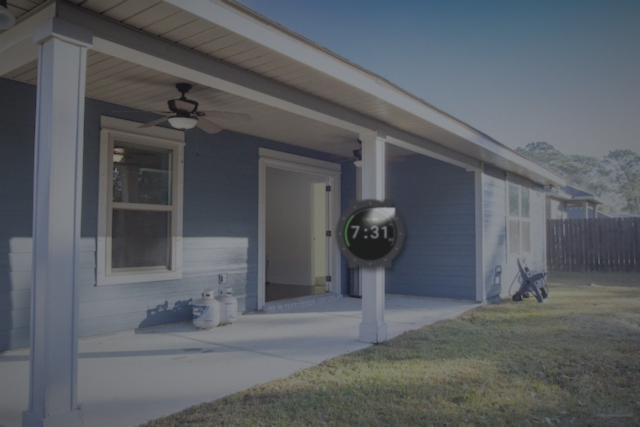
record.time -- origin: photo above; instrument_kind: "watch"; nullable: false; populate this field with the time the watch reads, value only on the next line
7:31
